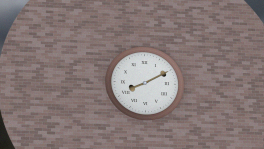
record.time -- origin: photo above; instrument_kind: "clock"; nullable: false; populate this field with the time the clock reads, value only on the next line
8:10
